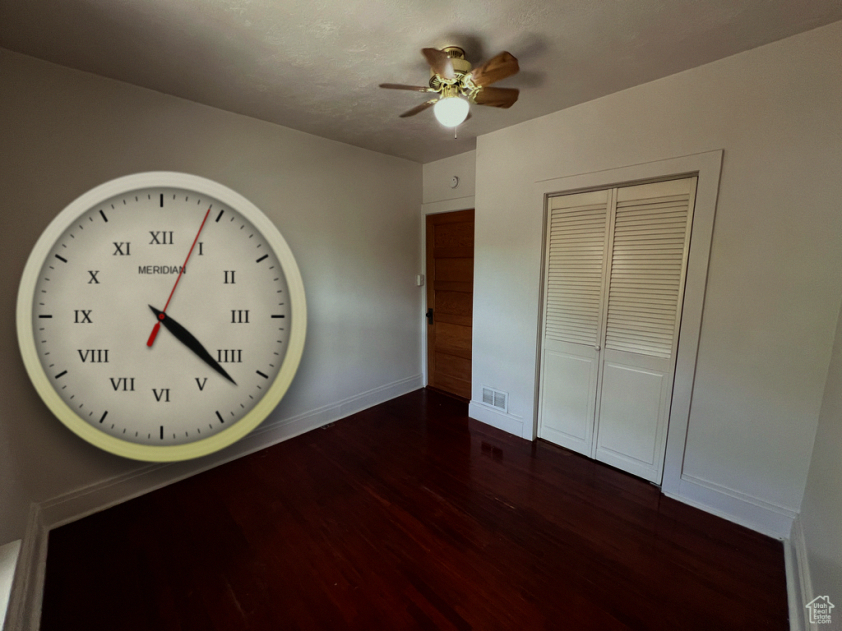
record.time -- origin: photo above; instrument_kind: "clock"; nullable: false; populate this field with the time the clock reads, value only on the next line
4:22:04
